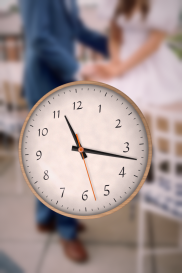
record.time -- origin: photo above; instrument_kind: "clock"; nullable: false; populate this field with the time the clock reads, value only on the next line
11:17:28
